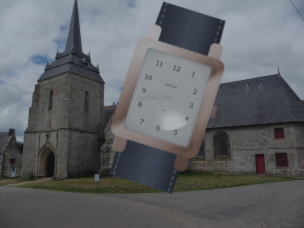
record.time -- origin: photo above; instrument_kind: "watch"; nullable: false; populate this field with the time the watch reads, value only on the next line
8:42
